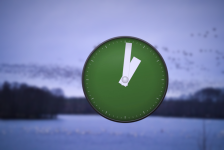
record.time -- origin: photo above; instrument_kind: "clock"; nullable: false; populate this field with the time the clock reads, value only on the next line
1:01
